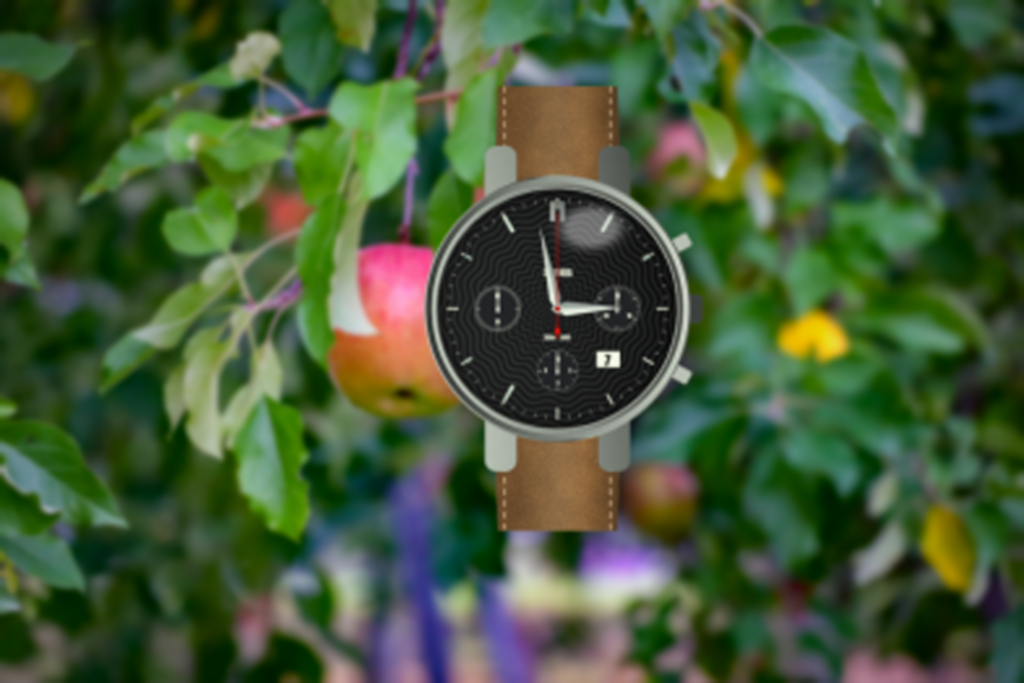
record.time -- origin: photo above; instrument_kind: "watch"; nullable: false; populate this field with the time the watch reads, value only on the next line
2:58
